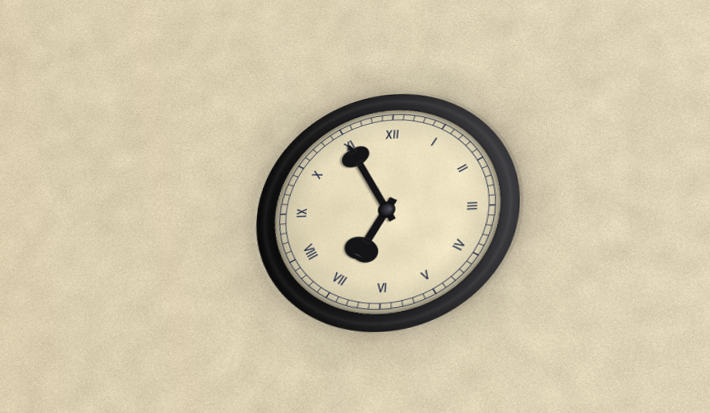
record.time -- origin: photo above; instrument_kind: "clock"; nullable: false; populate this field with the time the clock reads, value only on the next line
6:55
